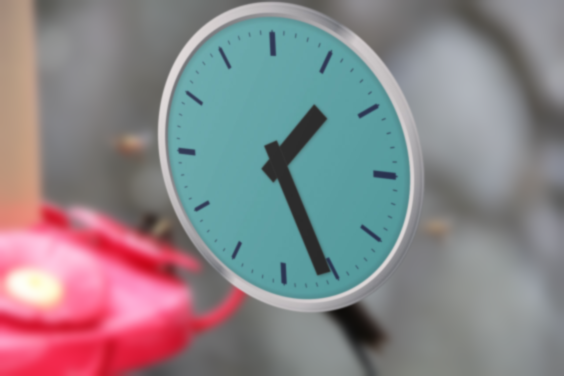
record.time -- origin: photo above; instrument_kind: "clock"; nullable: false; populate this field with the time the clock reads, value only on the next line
1:26
